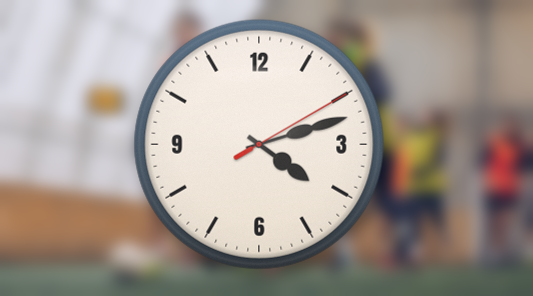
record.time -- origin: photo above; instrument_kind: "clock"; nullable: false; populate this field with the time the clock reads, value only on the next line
4:12:10
